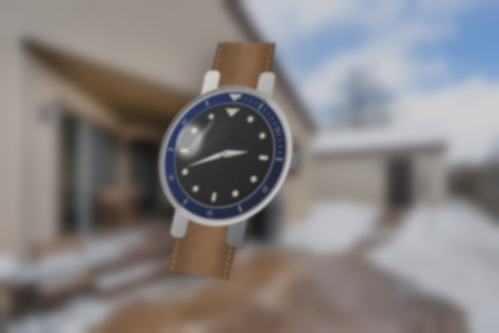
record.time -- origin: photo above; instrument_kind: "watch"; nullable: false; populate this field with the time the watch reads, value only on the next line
2:41
